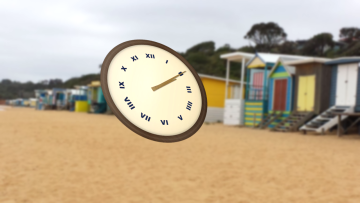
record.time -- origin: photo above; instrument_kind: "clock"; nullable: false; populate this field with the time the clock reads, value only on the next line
2:10
